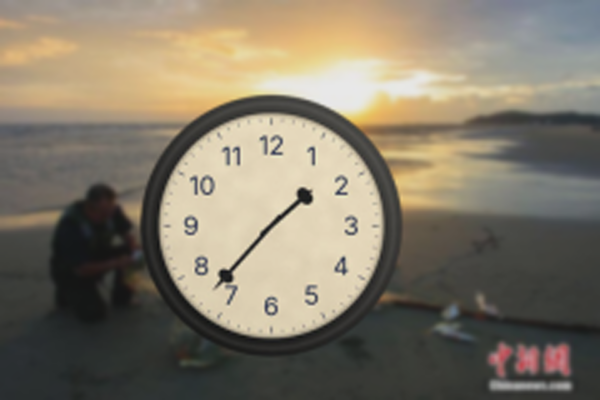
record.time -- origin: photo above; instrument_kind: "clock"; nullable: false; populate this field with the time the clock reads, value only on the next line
1:37
